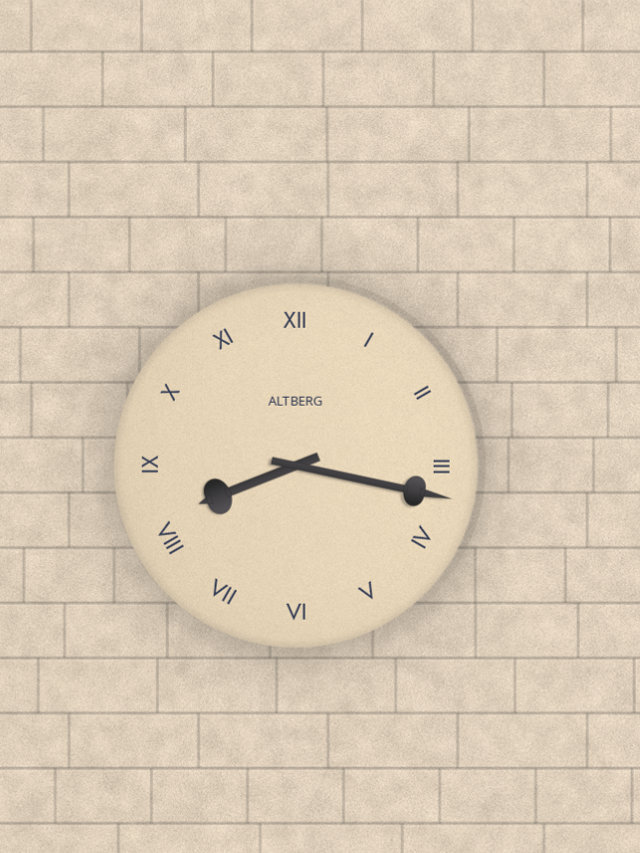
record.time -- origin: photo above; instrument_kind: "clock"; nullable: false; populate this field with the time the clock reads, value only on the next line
8:17
